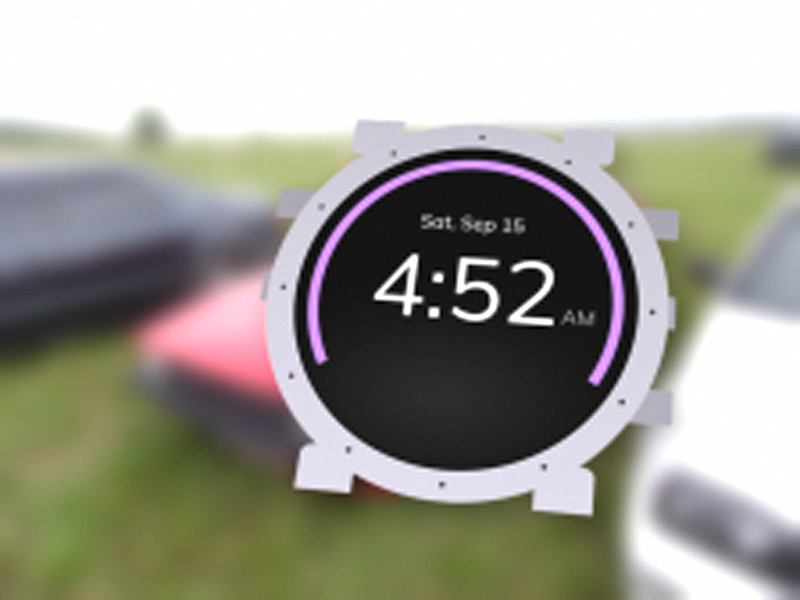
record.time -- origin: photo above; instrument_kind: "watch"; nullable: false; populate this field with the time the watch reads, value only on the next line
4:52
